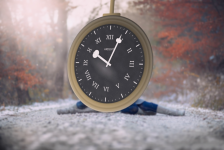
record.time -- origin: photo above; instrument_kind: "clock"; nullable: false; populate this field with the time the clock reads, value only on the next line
10:04
